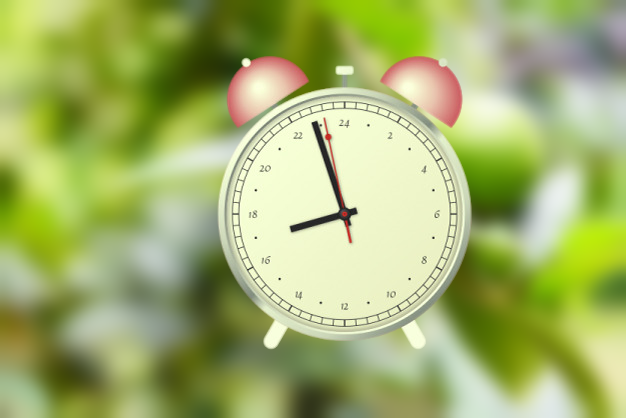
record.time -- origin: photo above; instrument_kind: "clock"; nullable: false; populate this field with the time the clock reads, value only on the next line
16:56:58
